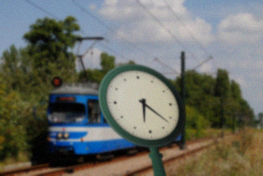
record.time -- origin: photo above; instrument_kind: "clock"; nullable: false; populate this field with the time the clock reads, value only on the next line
6:22
